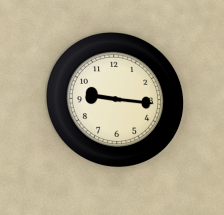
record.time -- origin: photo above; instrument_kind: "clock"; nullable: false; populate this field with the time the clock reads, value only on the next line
9:16
